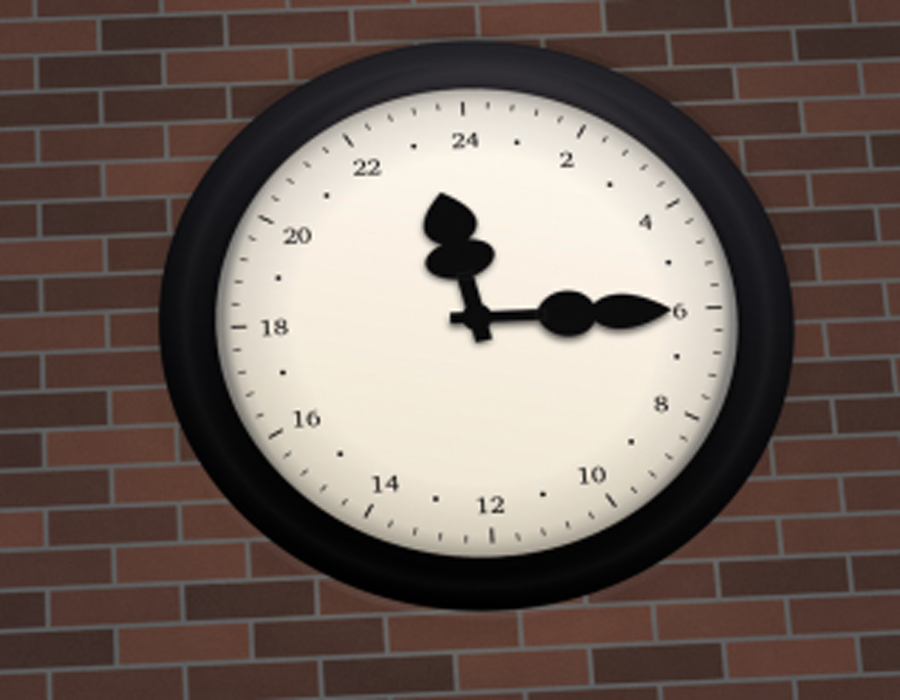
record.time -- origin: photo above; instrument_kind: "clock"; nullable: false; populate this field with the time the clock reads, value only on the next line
23:15
